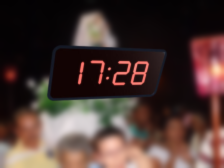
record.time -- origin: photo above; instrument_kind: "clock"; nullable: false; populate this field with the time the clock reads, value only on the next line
17:28
